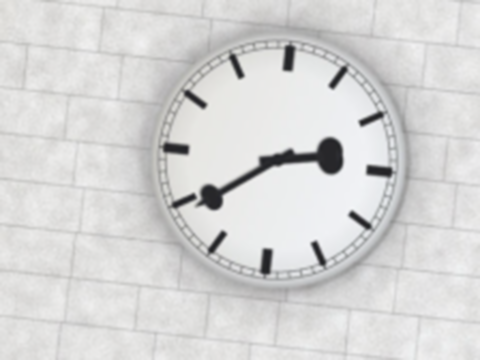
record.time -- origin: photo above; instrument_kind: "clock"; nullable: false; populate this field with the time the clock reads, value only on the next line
2:39
